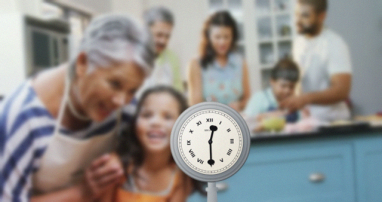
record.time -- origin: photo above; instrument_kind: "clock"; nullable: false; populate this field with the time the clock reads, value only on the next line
12:30
